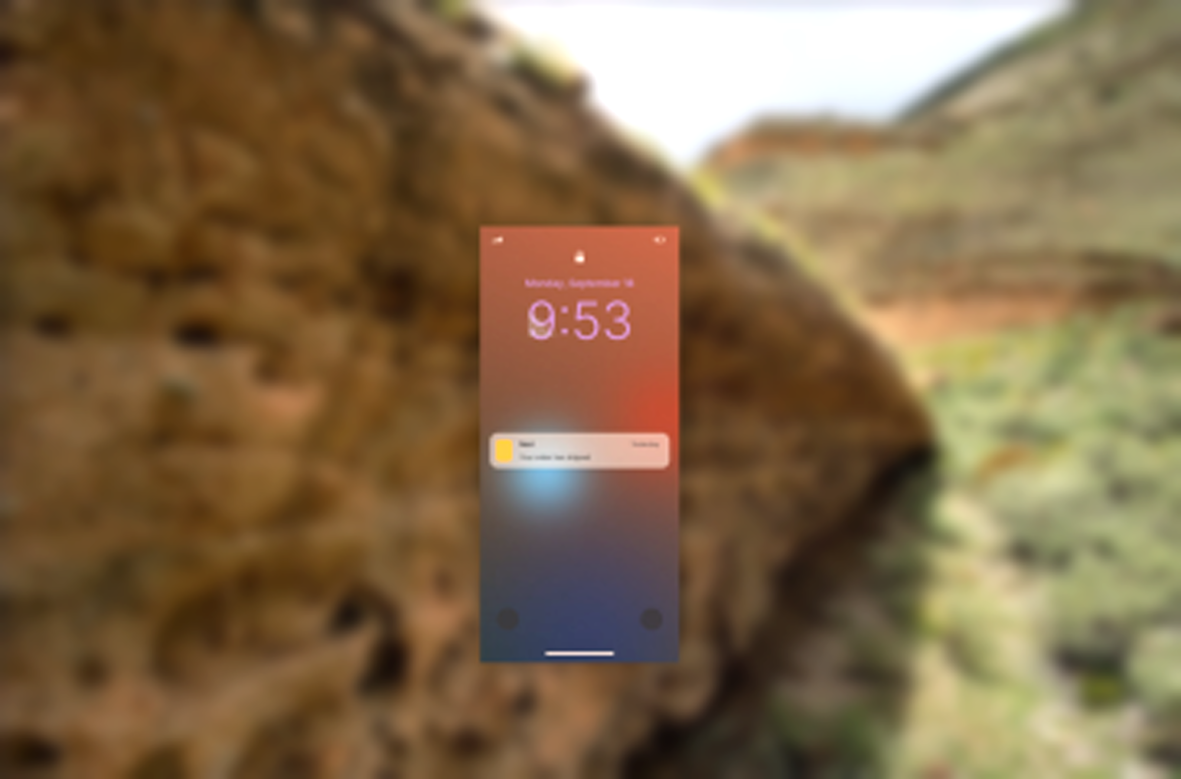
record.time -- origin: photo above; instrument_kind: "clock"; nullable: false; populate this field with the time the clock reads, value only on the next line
9:53
